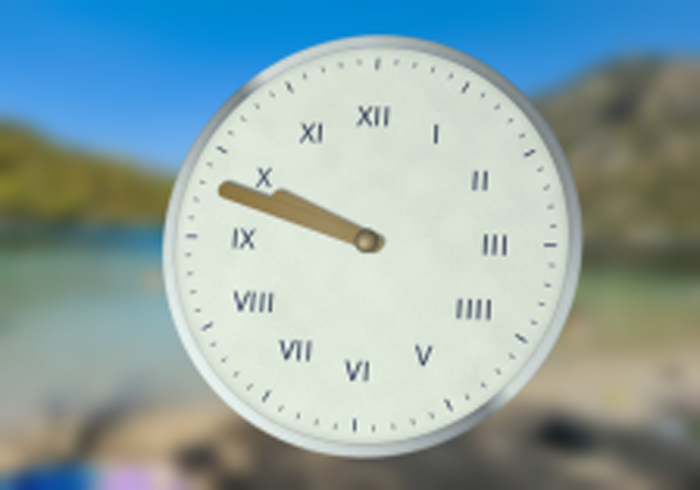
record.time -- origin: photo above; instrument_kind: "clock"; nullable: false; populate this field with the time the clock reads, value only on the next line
9:48
